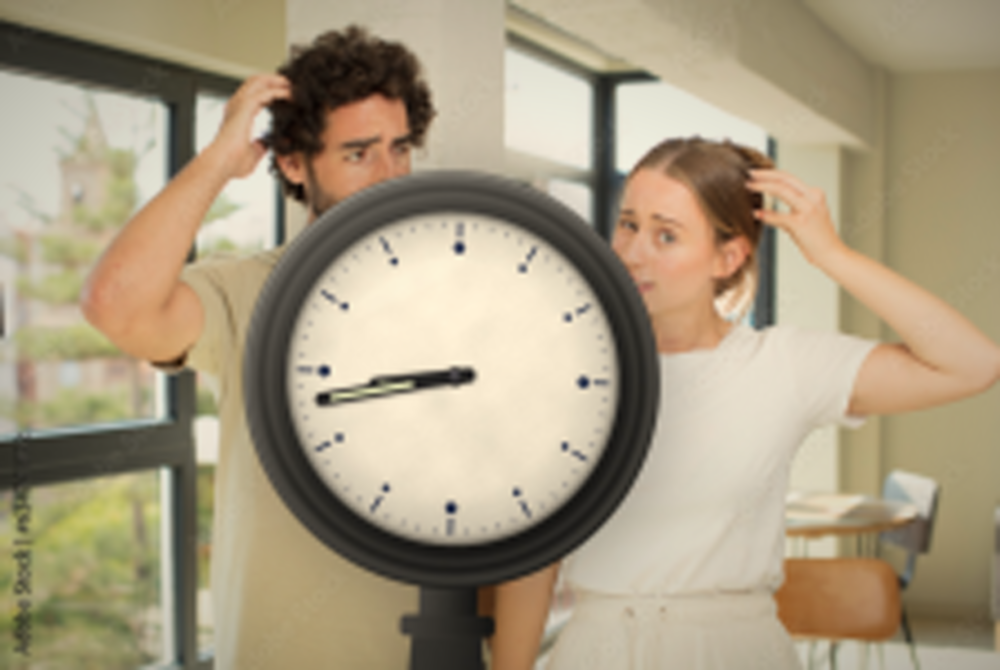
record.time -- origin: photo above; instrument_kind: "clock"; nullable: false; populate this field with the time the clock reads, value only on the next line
8:43
